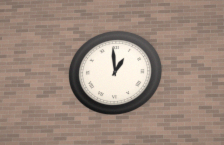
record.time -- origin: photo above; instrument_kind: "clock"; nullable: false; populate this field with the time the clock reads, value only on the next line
12:59
